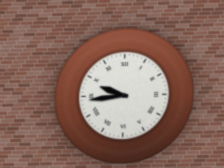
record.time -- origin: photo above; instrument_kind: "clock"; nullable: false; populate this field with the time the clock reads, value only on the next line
9:44
